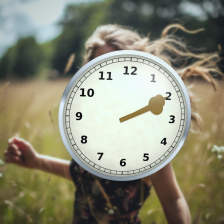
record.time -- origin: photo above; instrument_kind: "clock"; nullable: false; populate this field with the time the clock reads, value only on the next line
2:10
